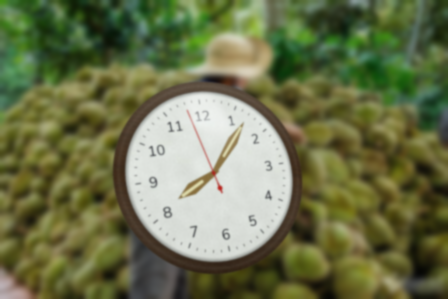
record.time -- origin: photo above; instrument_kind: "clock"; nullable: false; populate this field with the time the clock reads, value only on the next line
8:06:58
